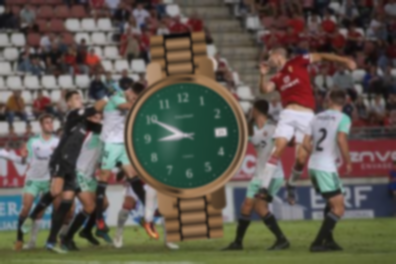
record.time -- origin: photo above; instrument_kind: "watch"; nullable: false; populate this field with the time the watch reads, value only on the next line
8:50
